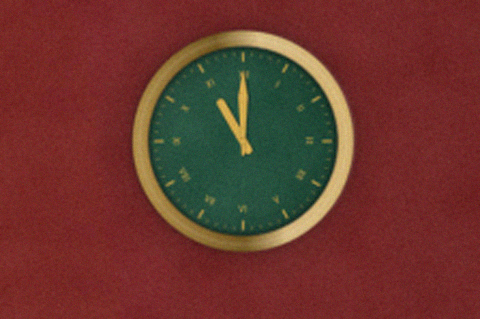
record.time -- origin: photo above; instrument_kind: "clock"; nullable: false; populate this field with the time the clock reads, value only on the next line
11:00
